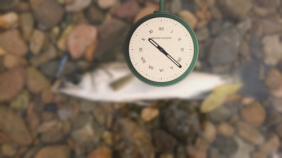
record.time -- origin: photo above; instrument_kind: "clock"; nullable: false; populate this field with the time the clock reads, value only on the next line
10:22
